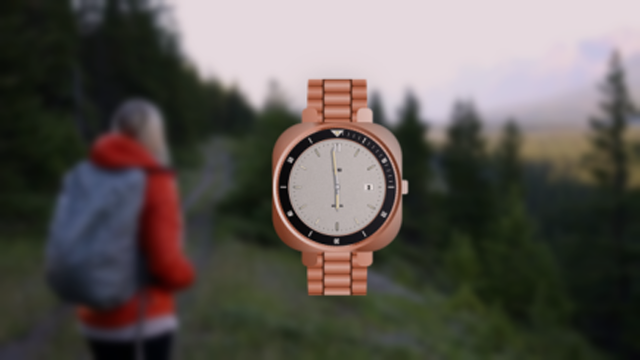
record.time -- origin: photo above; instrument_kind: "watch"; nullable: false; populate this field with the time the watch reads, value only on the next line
5:59
